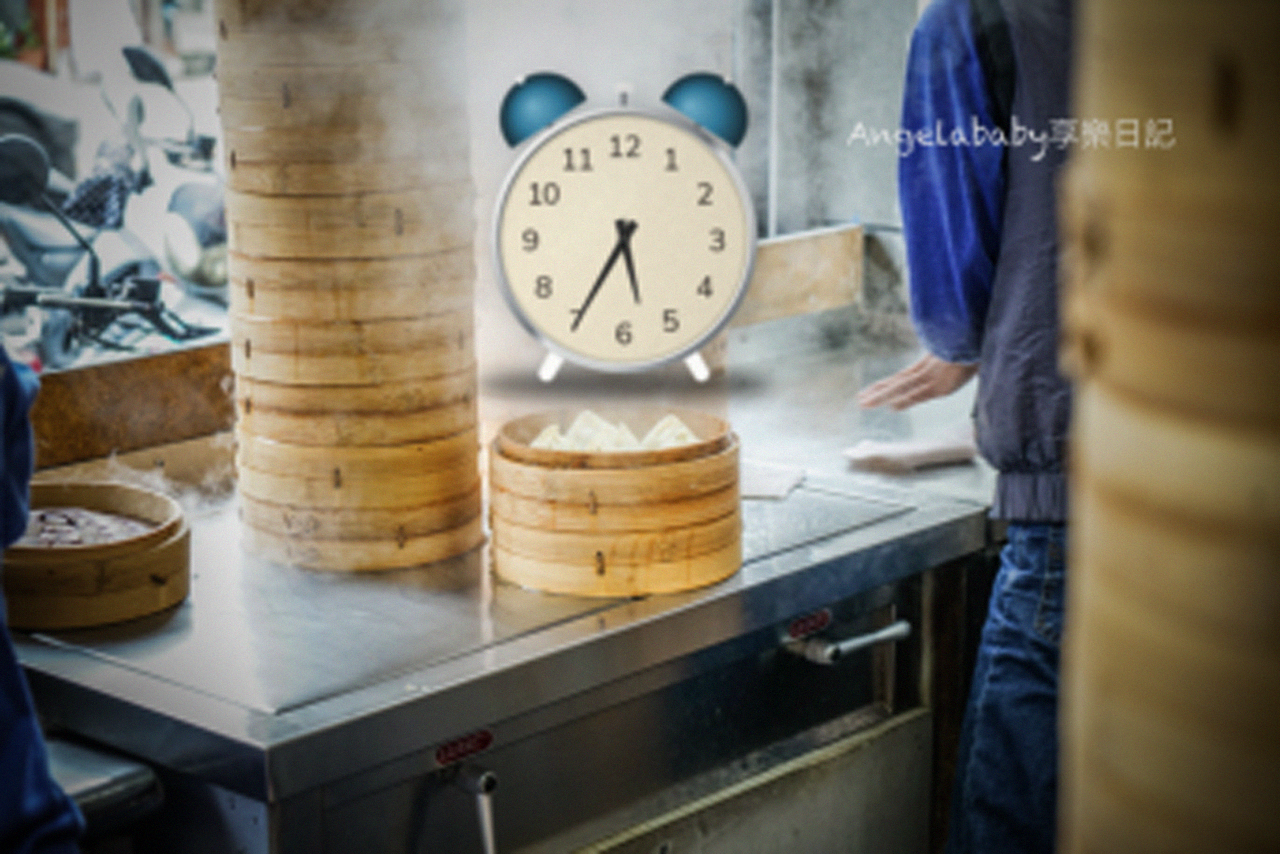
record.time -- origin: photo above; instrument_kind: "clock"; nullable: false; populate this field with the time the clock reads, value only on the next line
5:35
